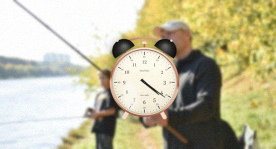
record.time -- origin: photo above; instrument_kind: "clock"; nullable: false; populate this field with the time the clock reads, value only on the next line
4:21
